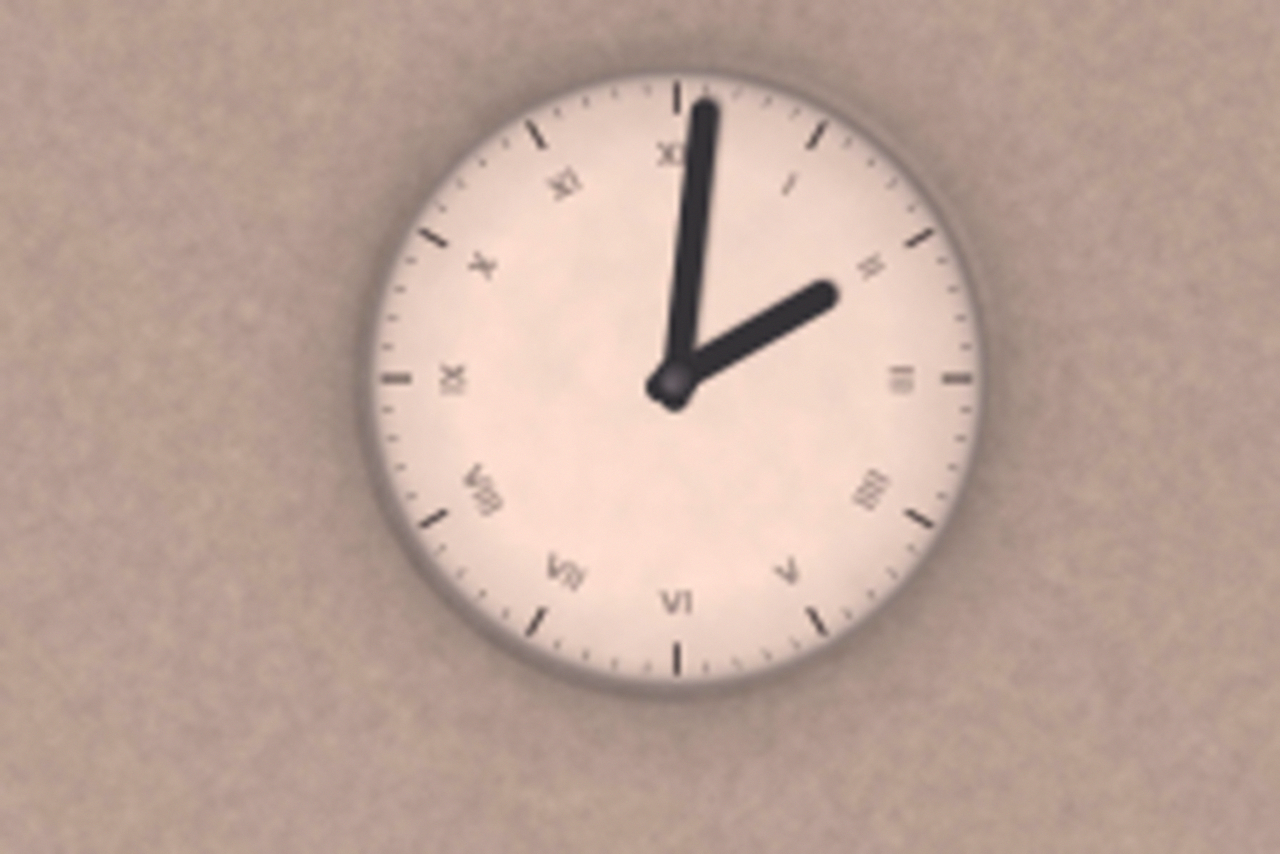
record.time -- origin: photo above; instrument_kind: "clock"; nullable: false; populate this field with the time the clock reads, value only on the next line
2:01
